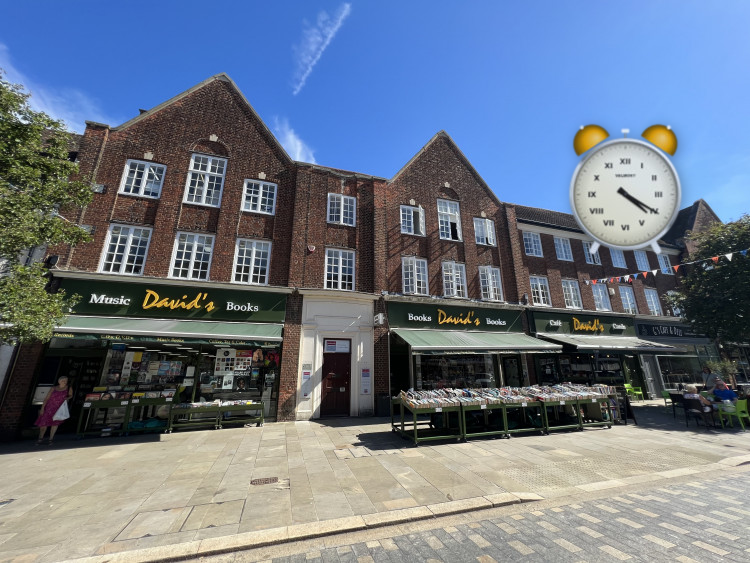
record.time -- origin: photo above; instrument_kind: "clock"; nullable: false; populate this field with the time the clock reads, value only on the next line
4:20
